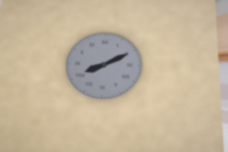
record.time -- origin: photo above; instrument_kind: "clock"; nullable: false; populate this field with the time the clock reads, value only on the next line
8:10
